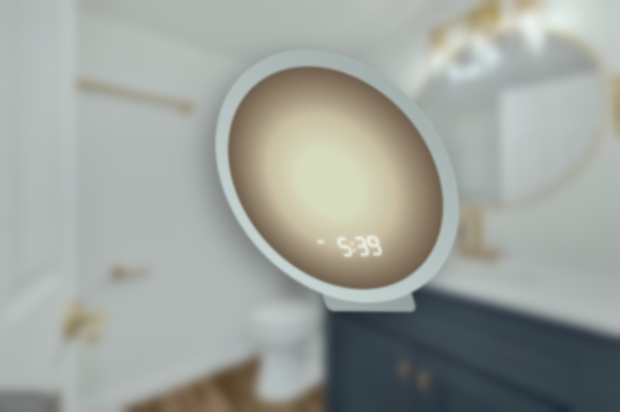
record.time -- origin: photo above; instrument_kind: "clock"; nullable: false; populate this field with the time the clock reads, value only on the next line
5:39
